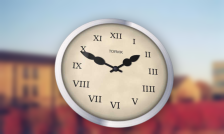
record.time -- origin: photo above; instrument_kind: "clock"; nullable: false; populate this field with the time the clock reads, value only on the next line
1:49
